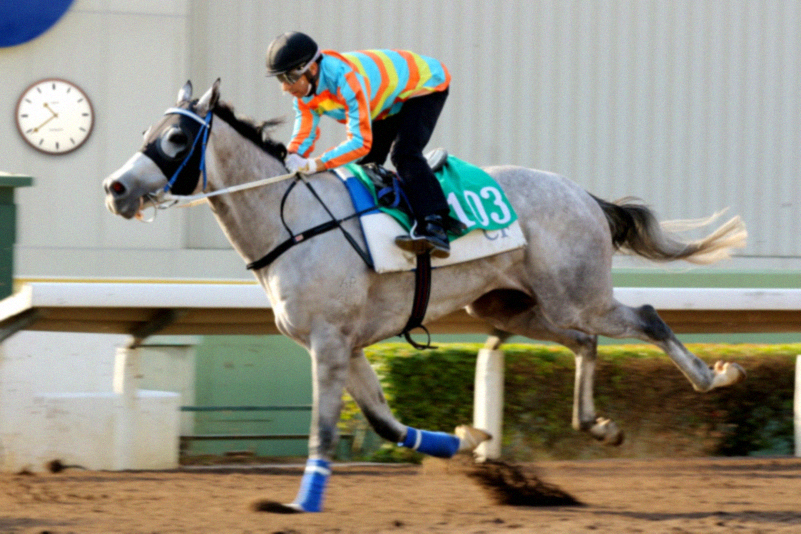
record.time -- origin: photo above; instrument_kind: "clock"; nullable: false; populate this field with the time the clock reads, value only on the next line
10:39
